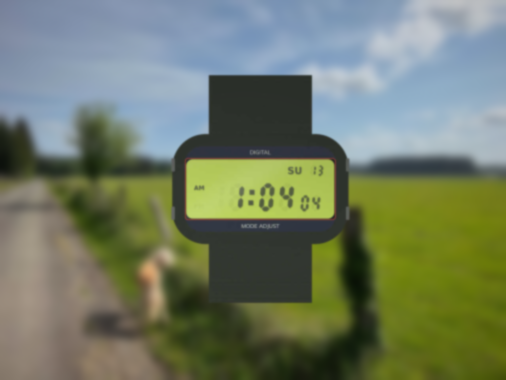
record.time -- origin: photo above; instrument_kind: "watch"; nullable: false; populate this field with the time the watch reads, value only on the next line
1:04:04
